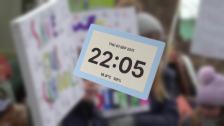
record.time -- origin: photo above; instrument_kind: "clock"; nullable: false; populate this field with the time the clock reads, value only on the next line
22:05
